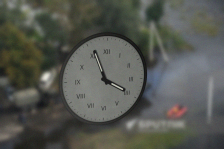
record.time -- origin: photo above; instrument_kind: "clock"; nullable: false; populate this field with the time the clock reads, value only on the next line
3:56
